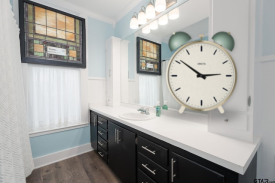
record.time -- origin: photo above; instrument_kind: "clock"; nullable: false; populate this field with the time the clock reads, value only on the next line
2:51
